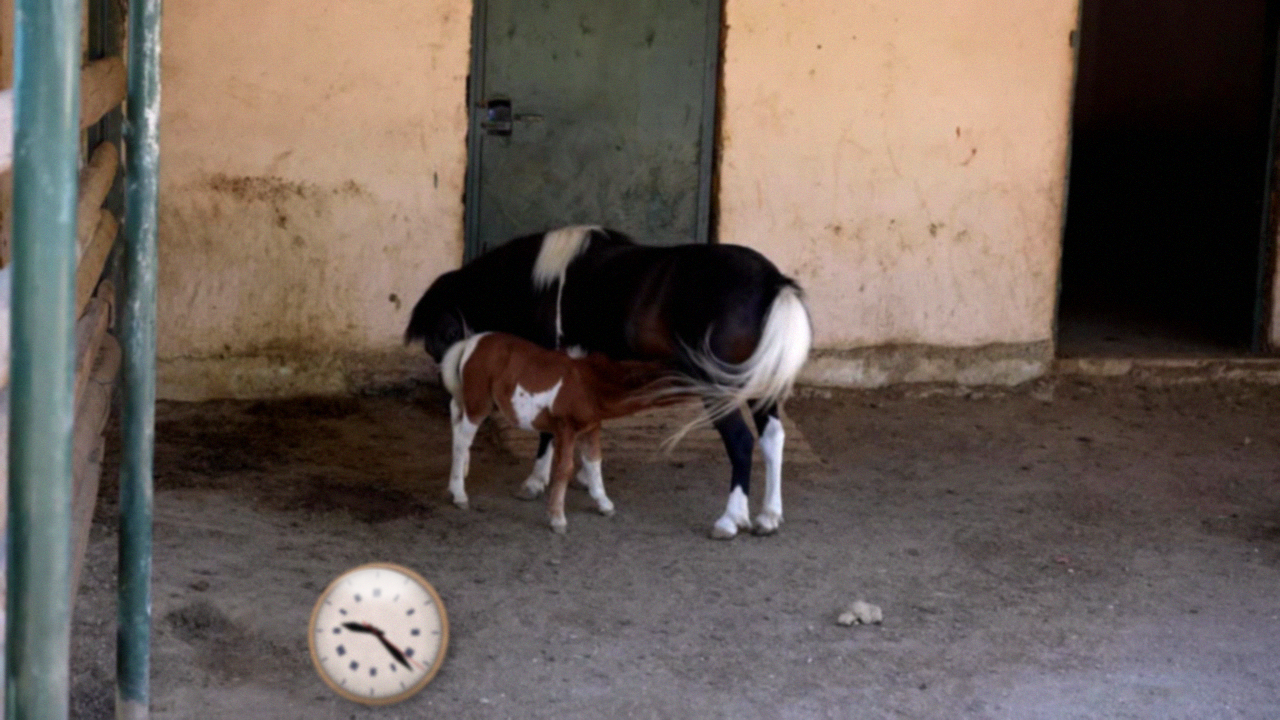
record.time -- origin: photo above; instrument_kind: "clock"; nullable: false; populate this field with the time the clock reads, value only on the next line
9:22:21
